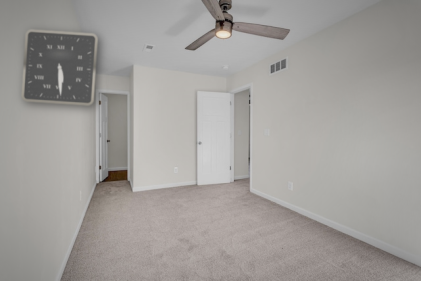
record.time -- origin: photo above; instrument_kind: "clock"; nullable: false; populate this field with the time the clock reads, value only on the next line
5:29
